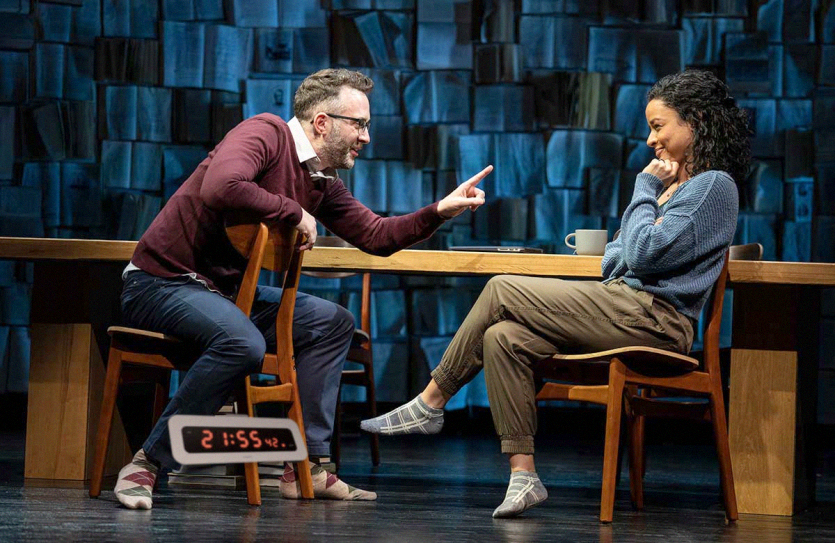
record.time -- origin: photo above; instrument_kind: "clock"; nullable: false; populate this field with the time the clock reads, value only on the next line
21:55:42
